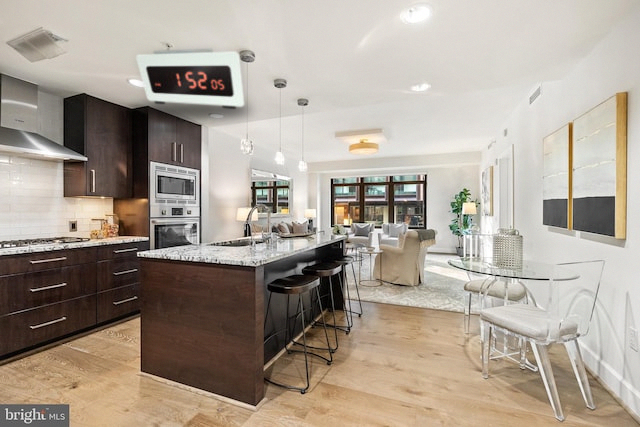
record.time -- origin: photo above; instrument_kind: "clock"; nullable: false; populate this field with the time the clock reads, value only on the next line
1:52
